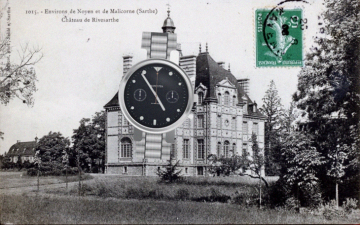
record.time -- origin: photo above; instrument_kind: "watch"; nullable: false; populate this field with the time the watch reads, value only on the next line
4:54
